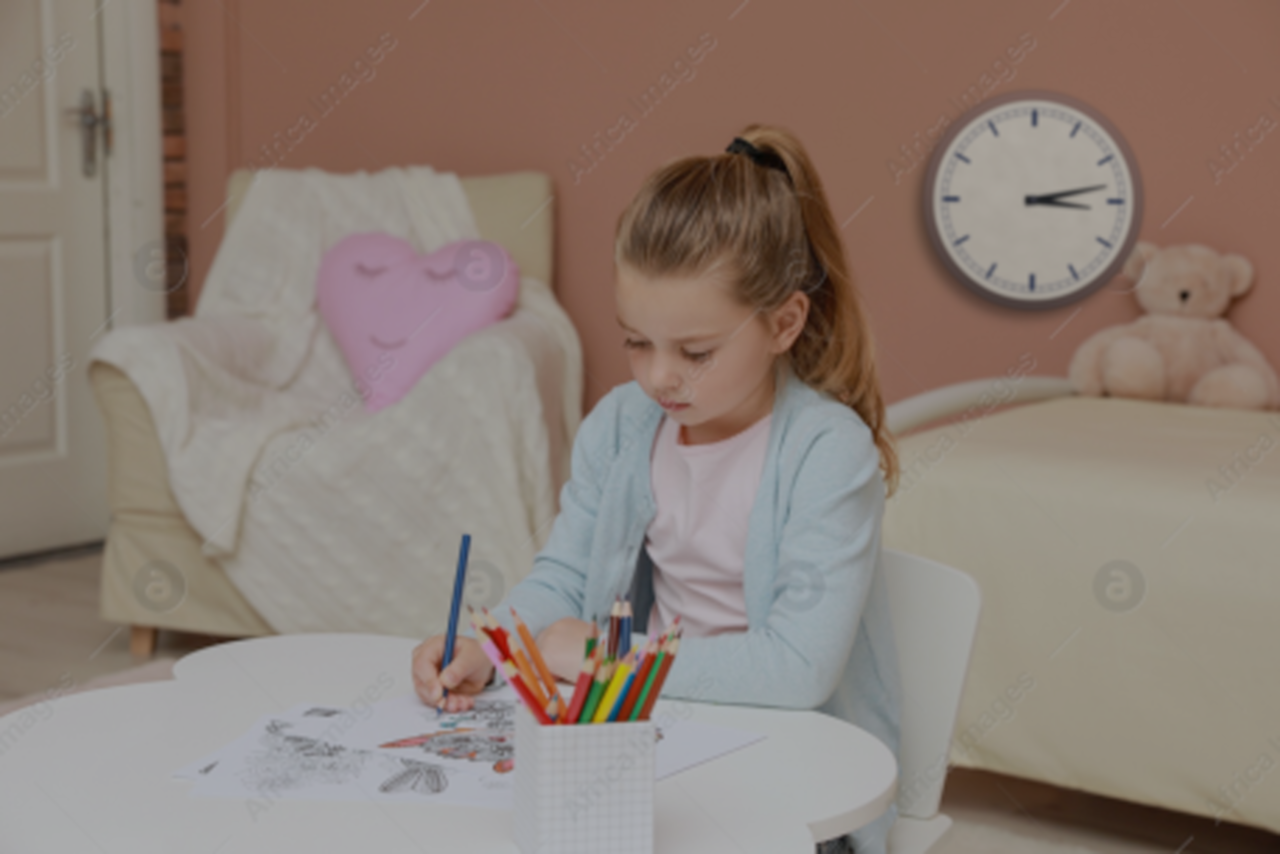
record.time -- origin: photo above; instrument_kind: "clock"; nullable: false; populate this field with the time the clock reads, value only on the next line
3:13
